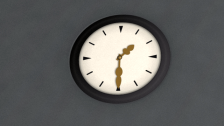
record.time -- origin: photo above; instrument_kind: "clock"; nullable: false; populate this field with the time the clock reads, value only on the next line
1:30
